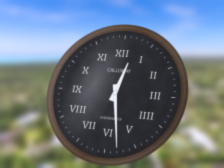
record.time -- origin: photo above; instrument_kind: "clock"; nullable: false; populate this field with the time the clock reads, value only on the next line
12:28
